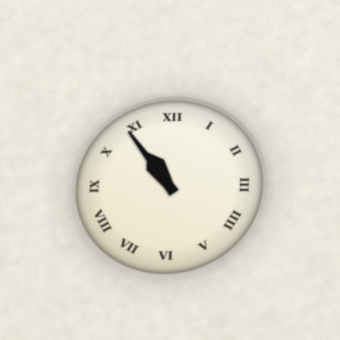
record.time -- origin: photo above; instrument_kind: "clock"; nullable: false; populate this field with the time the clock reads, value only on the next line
10:54
